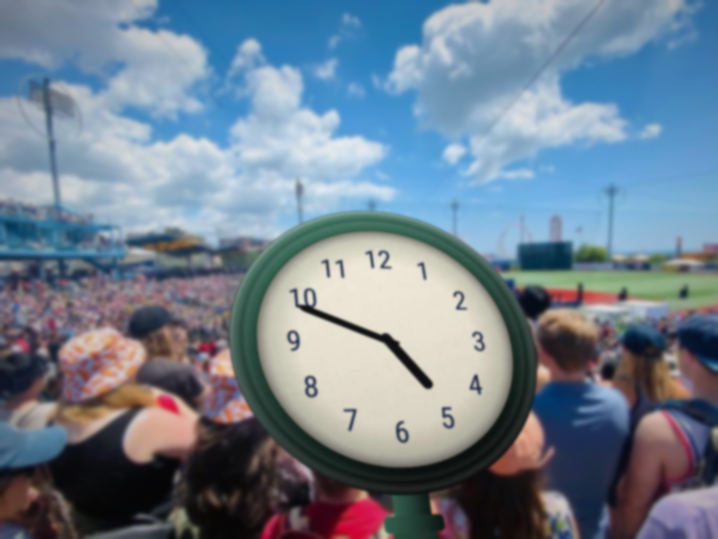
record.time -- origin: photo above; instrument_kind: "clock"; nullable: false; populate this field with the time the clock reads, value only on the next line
4:49
